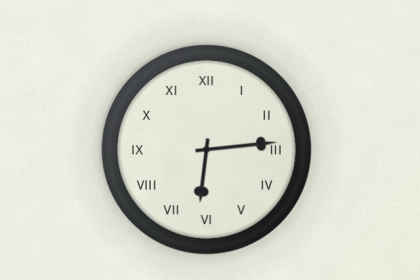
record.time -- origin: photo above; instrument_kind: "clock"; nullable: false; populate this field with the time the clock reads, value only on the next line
6:14
